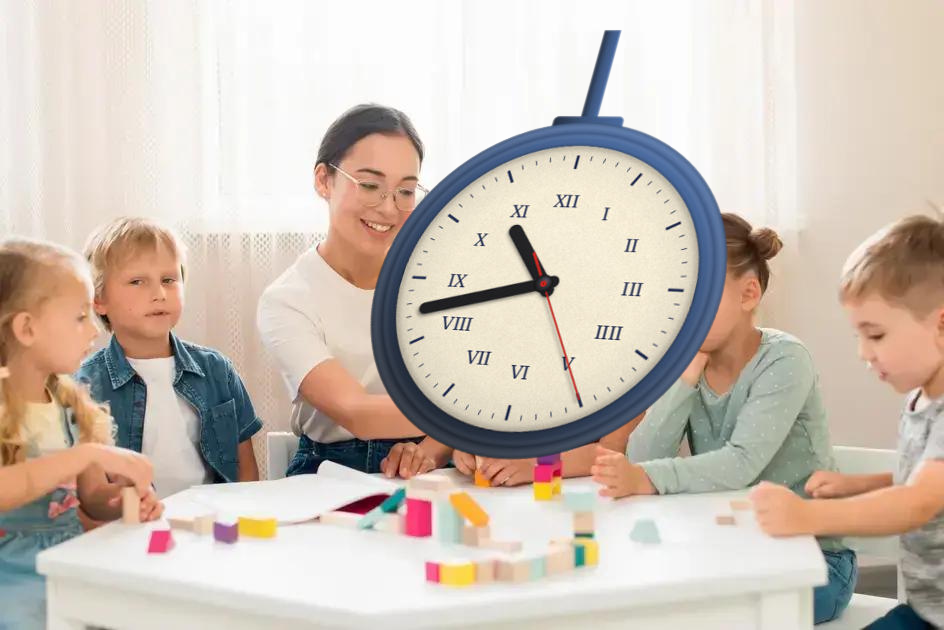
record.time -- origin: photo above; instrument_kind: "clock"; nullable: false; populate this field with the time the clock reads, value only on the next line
10:42:25
